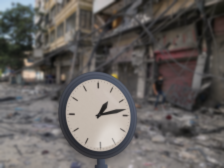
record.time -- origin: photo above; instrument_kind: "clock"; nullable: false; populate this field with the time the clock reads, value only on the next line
1:13
